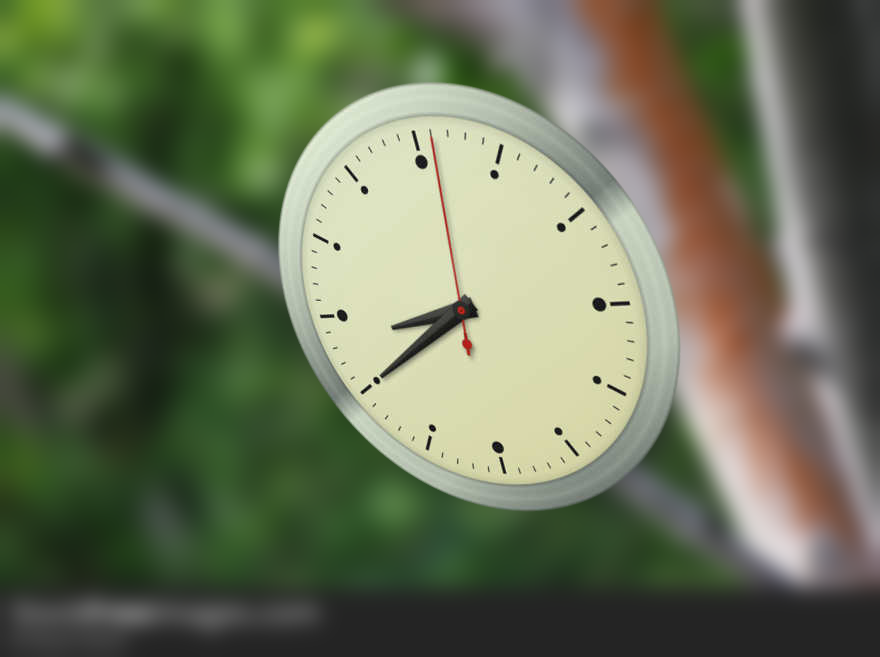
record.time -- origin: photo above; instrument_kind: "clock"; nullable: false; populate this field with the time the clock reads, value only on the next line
8:40:01
